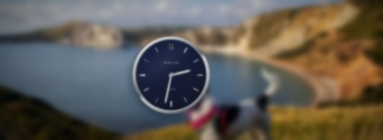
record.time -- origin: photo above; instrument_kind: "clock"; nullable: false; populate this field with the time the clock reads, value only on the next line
2:32
